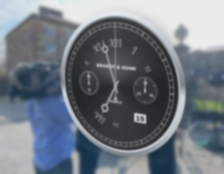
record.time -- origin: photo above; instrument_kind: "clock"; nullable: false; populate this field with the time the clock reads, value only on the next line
6:57
